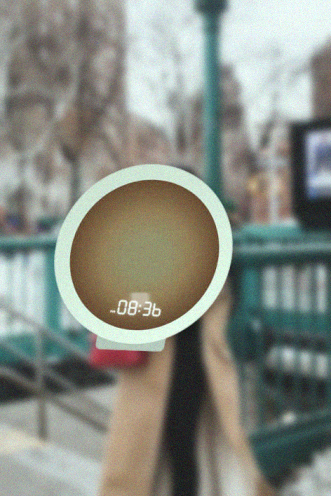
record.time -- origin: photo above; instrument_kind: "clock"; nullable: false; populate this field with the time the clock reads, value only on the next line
8:36
